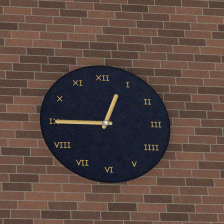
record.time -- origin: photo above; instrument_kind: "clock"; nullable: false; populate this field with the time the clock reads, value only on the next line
12:45
